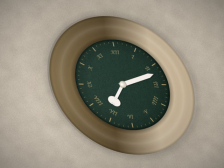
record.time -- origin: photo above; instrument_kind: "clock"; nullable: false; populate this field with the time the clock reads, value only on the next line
7:12
